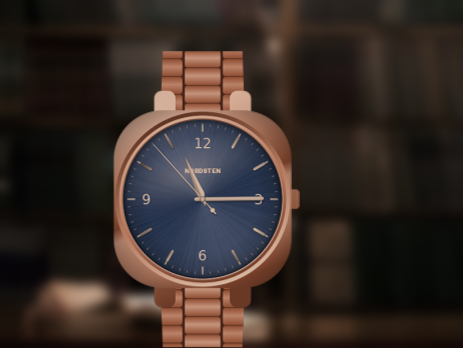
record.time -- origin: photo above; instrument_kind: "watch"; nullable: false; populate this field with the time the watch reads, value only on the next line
11:14:53
